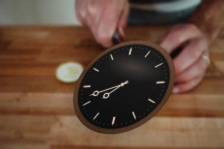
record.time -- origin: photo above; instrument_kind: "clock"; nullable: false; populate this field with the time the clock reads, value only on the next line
7:42
